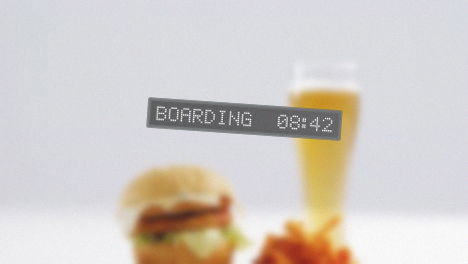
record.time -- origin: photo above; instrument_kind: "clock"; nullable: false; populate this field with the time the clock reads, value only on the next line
8:42
